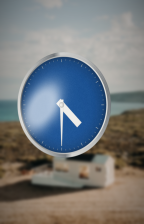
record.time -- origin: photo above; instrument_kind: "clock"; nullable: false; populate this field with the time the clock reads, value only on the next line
4:30
